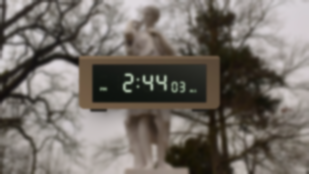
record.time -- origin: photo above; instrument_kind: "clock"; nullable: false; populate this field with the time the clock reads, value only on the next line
2:44
